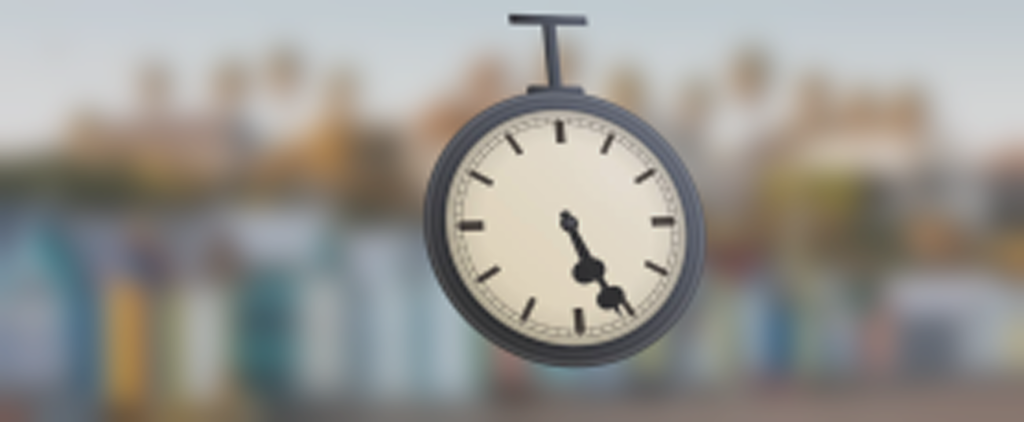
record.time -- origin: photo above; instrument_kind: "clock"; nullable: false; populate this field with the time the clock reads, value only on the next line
5:26
